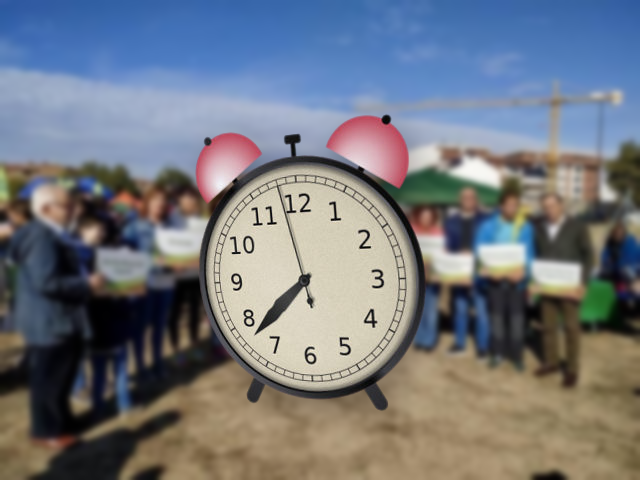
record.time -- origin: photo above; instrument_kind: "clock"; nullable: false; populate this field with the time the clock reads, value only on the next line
7:37:58
